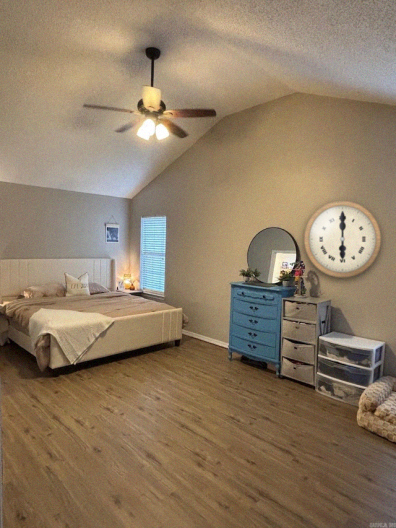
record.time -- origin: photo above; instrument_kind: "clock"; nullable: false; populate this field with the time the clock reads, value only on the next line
6:00
